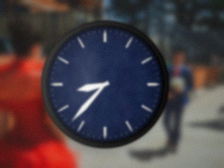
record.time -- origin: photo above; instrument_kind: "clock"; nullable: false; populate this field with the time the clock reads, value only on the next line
8:37
